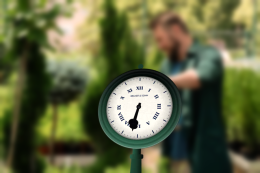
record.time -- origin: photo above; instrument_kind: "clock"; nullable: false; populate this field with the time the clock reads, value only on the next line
6:32
